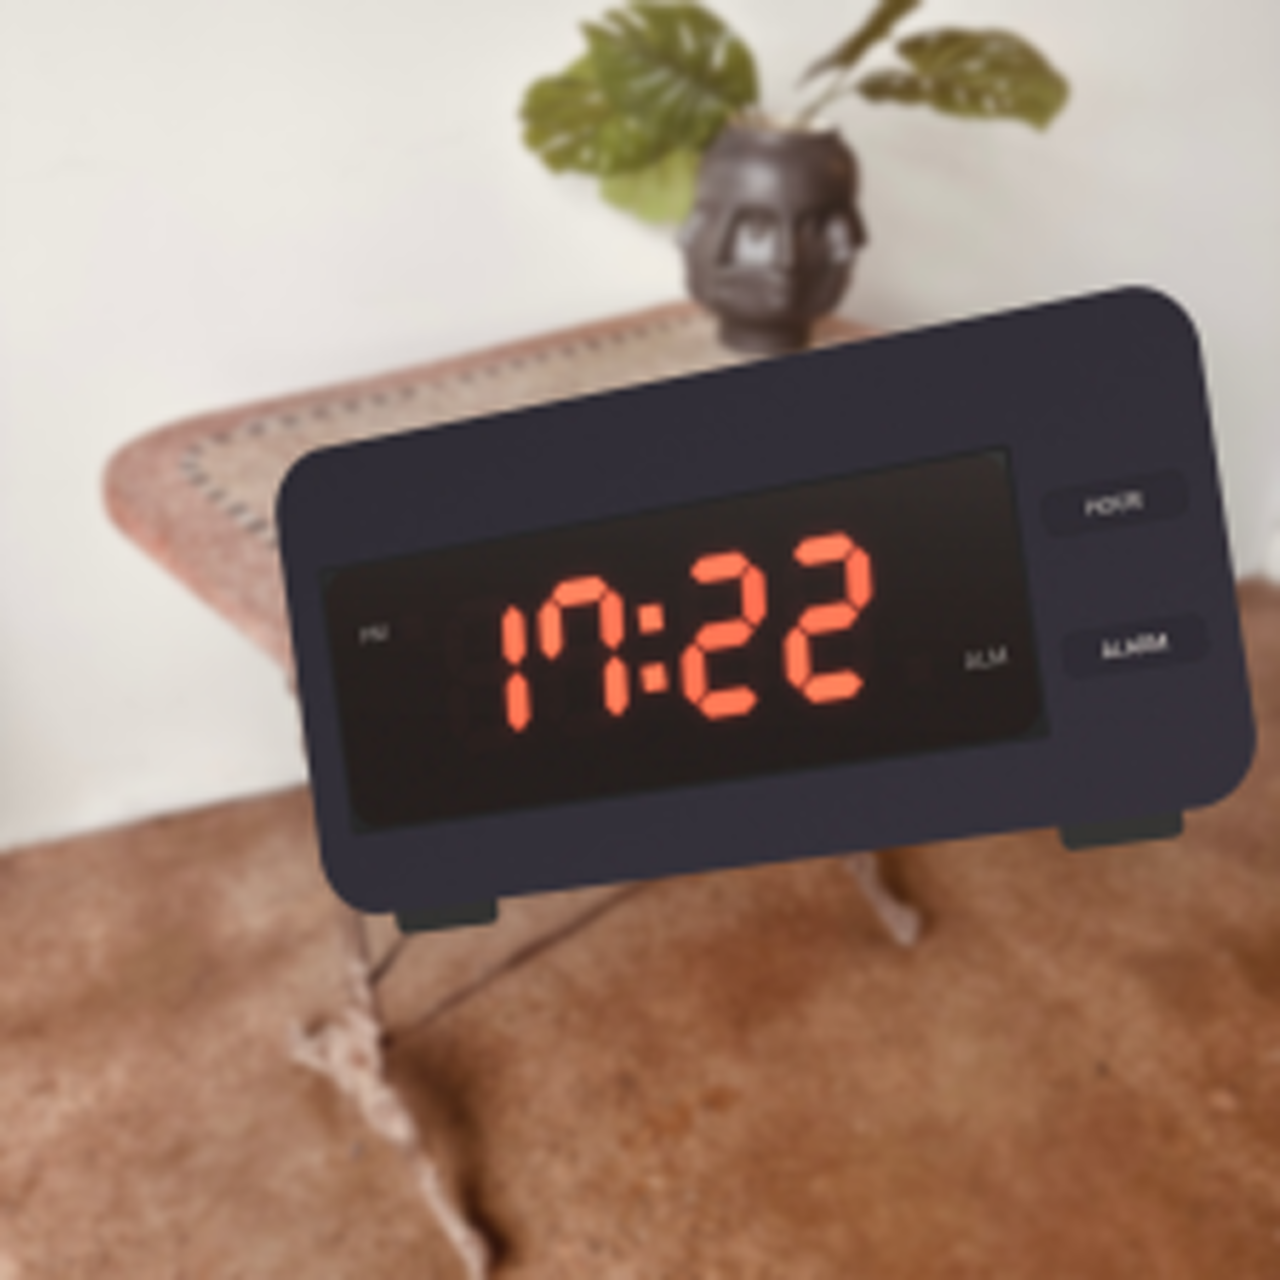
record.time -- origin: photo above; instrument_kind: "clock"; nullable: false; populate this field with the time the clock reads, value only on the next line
17:22
